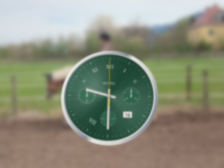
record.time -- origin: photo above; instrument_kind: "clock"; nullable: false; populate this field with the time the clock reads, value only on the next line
9:30
